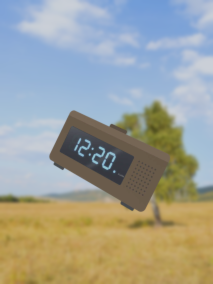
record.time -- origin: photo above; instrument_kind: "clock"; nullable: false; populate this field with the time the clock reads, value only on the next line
12:20
